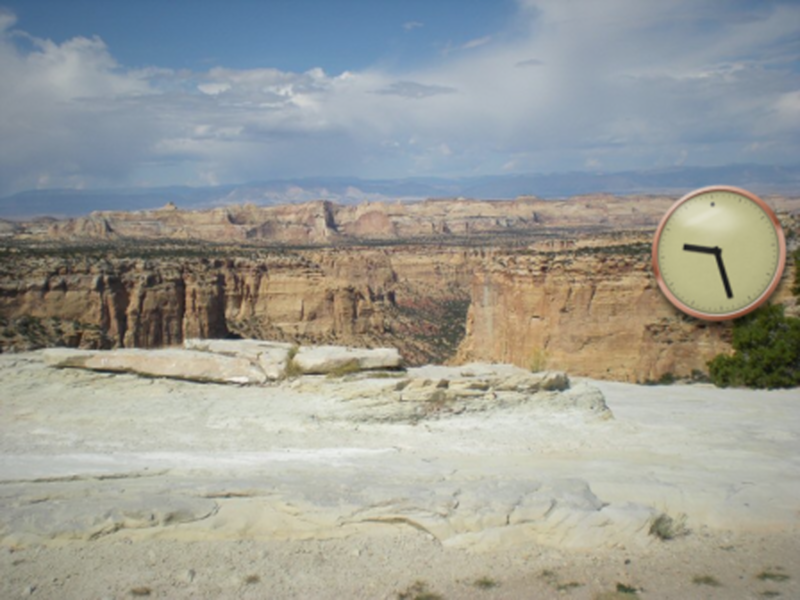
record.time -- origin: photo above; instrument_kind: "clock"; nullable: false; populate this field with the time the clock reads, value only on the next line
9:28
